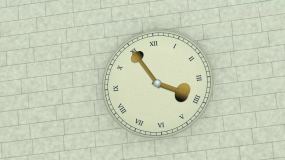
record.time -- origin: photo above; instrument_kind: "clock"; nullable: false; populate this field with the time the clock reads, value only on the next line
3:55
